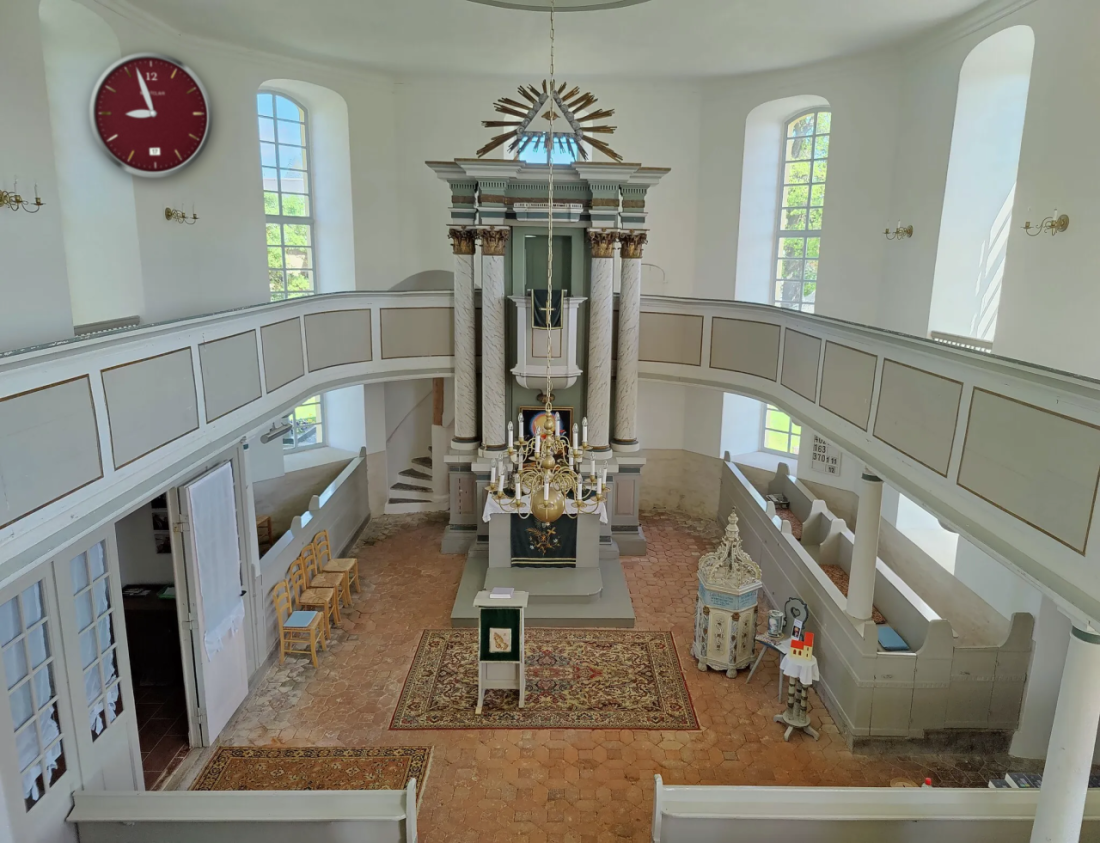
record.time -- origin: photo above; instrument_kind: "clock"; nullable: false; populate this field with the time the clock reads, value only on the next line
8:57
